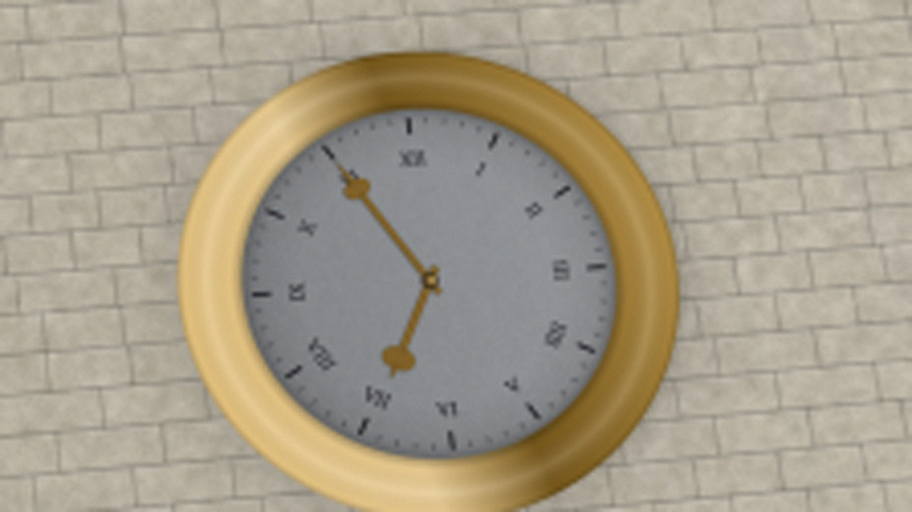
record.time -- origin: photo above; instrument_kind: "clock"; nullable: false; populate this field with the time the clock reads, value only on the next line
6:55
